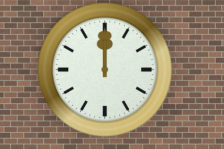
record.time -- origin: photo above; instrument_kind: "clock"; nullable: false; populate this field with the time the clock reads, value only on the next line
12:00
